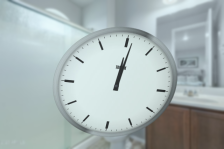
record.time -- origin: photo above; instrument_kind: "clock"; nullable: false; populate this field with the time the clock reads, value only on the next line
12:01
